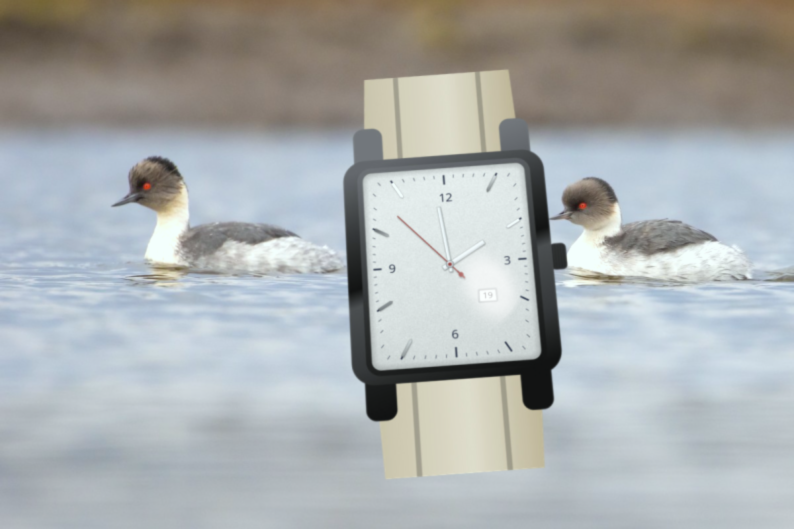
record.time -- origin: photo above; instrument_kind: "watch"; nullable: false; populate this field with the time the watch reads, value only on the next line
1:58:53
